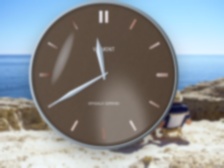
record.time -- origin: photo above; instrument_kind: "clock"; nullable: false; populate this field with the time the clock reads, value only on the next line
11:40
